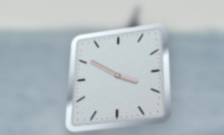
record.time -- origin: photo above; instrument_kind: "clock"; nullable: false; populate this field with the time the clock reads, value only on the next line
3:51
